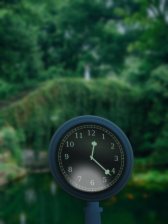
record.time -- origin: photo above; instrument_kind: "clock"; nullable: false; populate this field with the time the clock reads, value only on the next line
12:22
